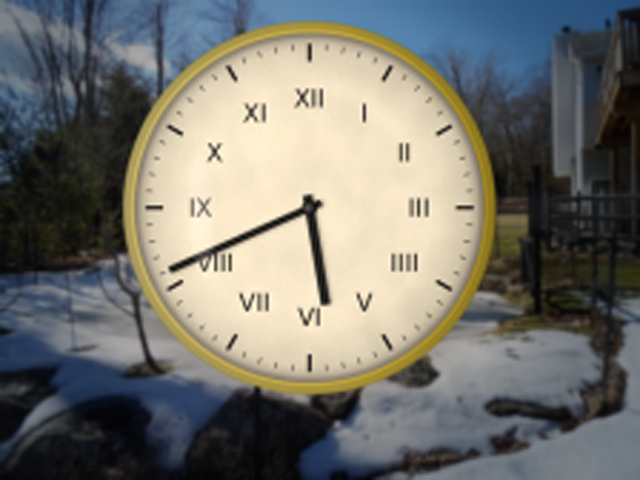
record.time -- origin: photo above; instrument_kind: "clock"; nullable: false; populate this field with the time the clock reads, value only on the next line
5:41
